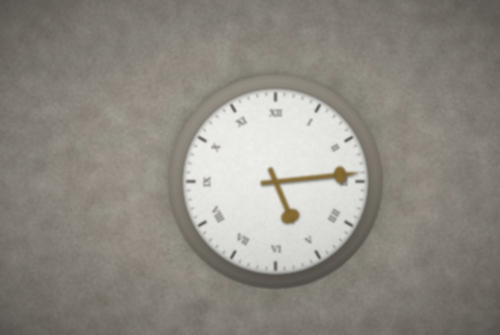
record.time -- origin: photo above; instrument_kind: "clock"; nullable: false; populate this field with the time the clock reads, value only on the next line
5:14
